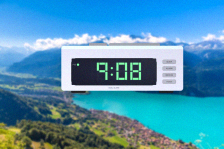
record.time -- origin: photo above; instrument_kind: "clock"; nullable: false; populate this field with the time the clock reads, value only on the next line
9:08
